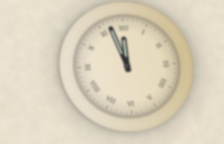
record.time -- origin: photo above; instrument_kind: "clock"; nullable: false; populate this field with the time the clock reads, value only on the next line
11:57
